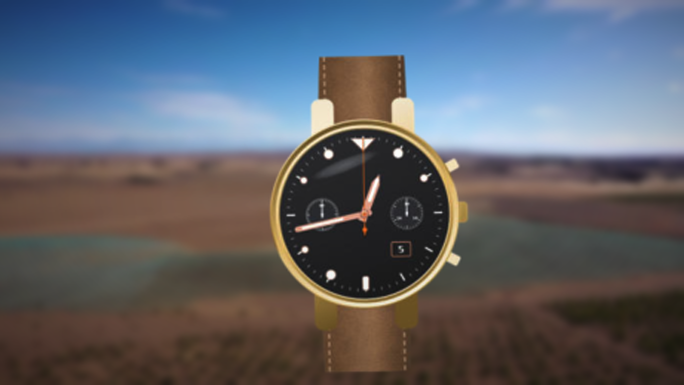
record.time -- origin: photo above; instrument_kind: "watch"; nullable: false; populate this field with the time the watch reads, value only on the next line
12:43
